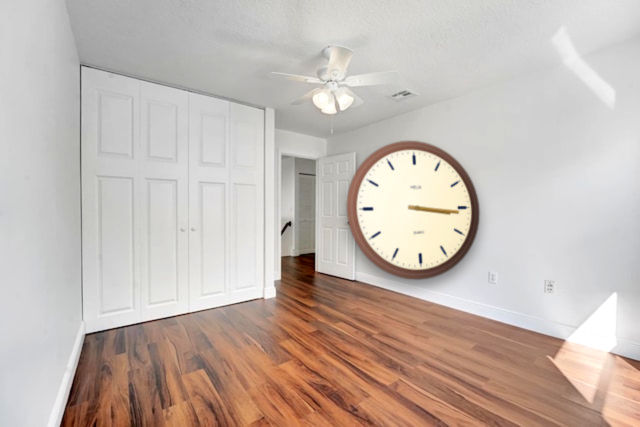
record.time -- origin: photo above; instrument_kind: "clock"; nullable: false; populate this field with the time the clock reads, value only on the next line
3:16
